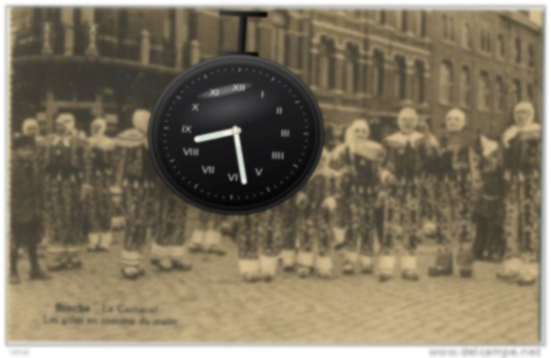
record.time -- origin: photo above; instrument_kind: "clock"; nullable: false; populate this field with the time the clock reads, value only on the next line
8:28
